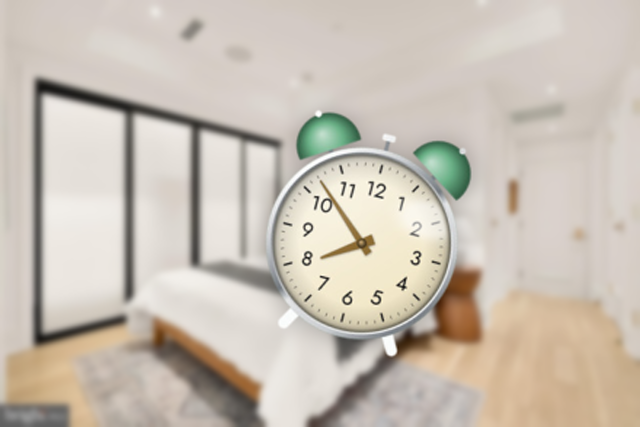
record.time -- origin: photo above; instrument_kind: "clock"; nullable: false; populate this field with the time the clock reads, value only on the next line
7:52
